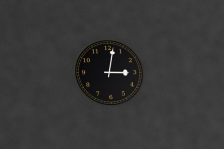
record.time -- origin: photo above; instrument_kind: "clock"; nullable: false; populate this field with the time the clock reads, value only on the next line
3:02
